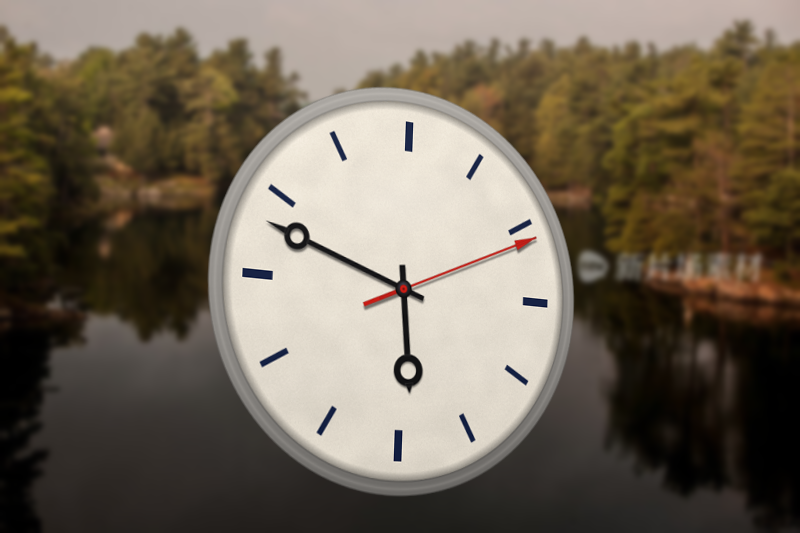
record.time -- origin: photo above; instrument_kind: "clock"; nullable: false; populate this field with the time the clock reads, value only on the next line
5:48:11
